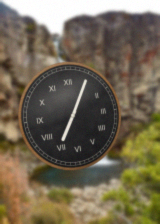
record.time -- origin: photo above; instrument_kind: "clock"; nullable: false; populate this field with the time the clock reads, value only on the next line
7:05
